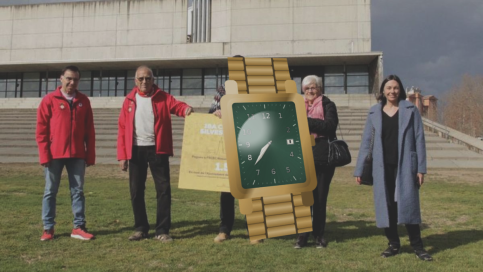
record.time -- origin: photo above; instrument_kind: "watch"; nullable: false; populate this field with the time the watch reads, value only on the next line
7:37
